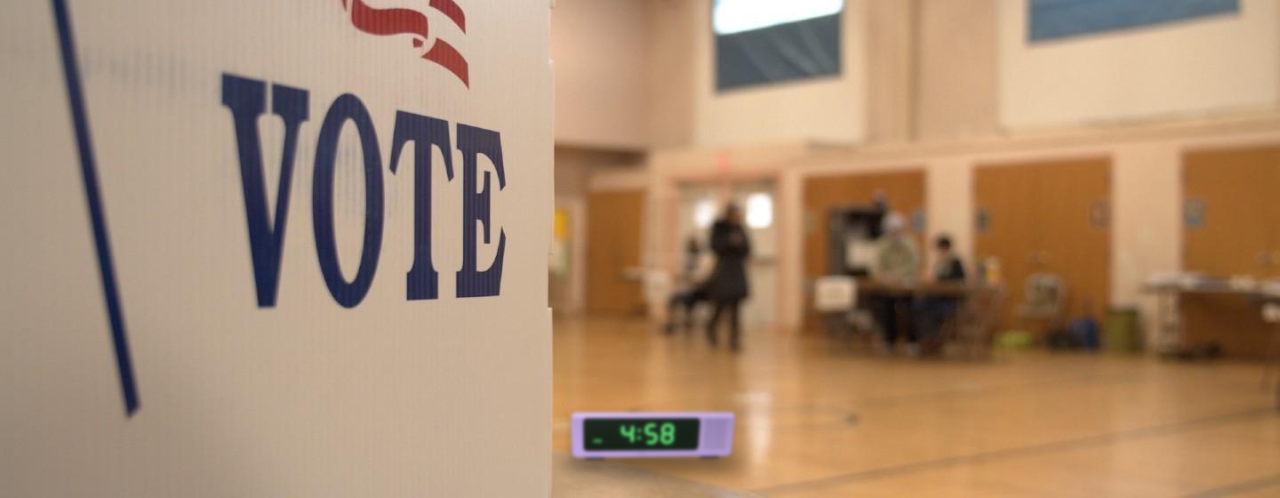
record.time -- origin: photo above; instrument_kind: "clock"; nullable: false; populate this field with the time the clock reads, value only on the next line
4:58
